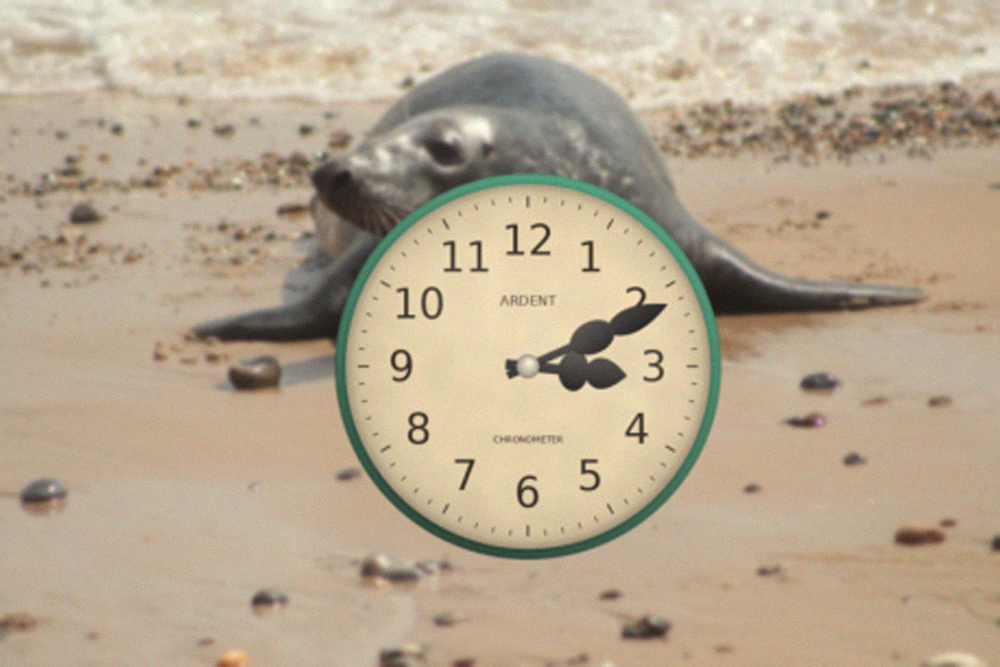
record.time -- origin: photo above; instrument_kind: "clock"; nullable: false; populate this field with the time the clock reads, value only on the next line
3:11
